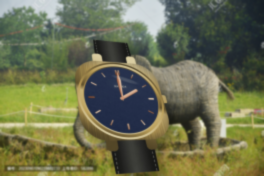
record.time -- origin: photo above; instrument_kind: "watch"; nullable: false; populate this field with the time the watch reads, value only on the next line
2:00
